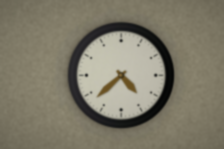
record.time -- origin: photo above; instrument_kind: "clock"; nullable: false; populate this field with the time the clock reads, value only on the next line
4:38
